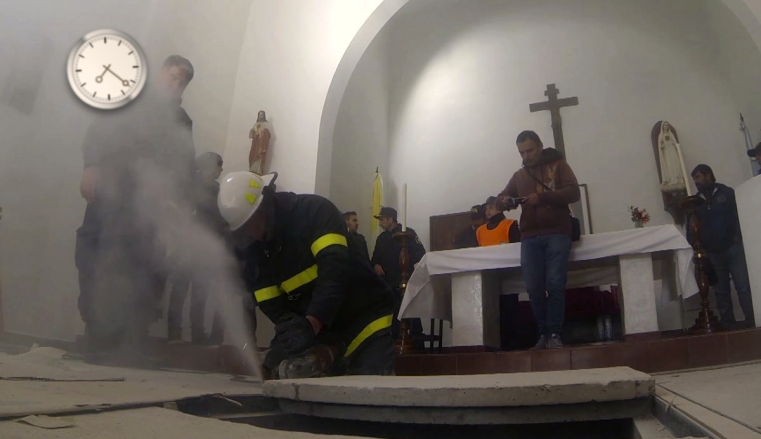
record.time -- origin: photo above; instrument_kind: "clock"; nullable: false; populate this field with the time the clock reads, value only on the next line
7:22
